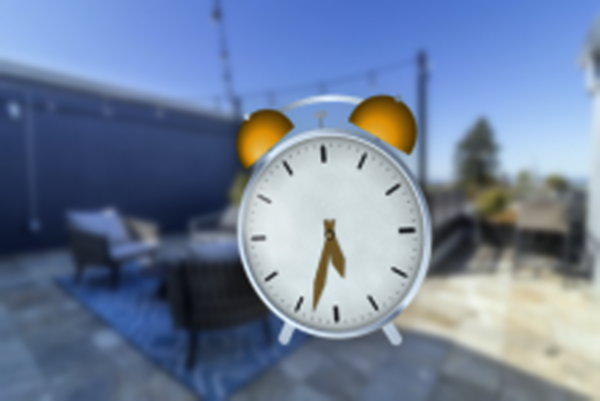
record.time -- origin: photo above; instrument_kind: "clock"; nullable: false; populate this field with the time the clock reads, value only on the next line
5:33
